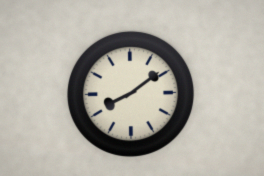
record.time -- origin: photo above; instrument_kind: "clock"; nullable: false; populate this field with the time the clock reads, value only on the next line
8:09
